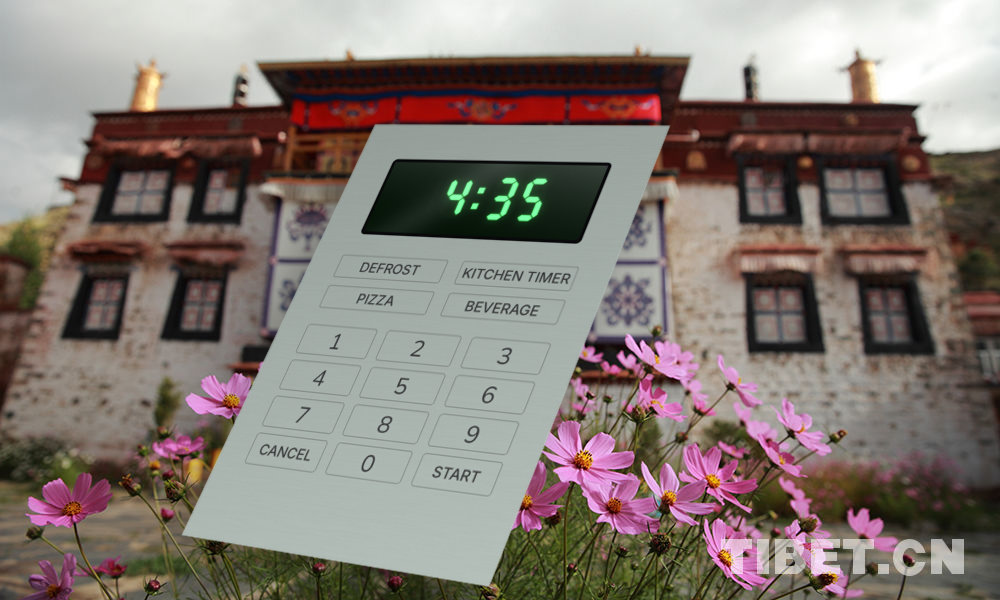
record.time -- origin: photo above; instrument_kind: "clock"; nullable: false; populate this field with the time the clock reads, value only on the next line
4:35
